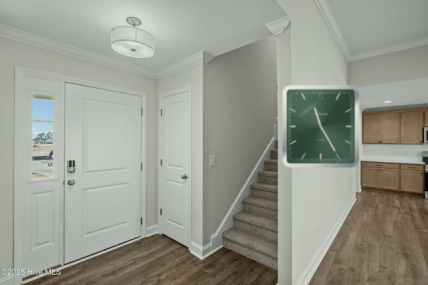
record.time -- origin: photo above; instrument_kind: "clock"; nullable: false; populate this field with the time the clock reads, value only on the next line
11:25
